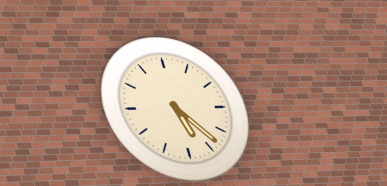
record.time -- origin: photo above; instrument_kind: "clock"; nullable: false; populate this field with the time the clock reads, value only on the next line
5:23
